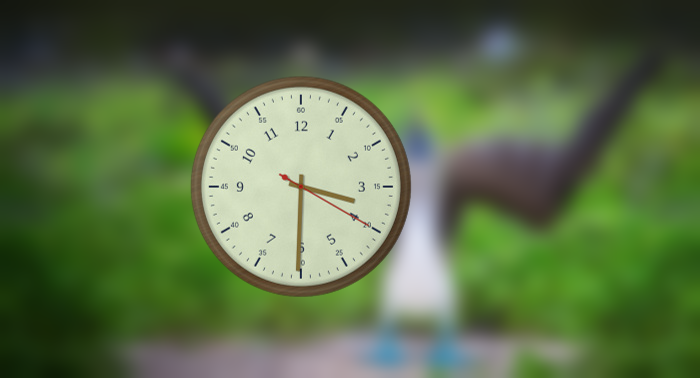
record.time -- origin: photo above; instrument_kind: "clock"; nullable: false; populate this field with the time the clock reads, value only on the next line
3:30:20
